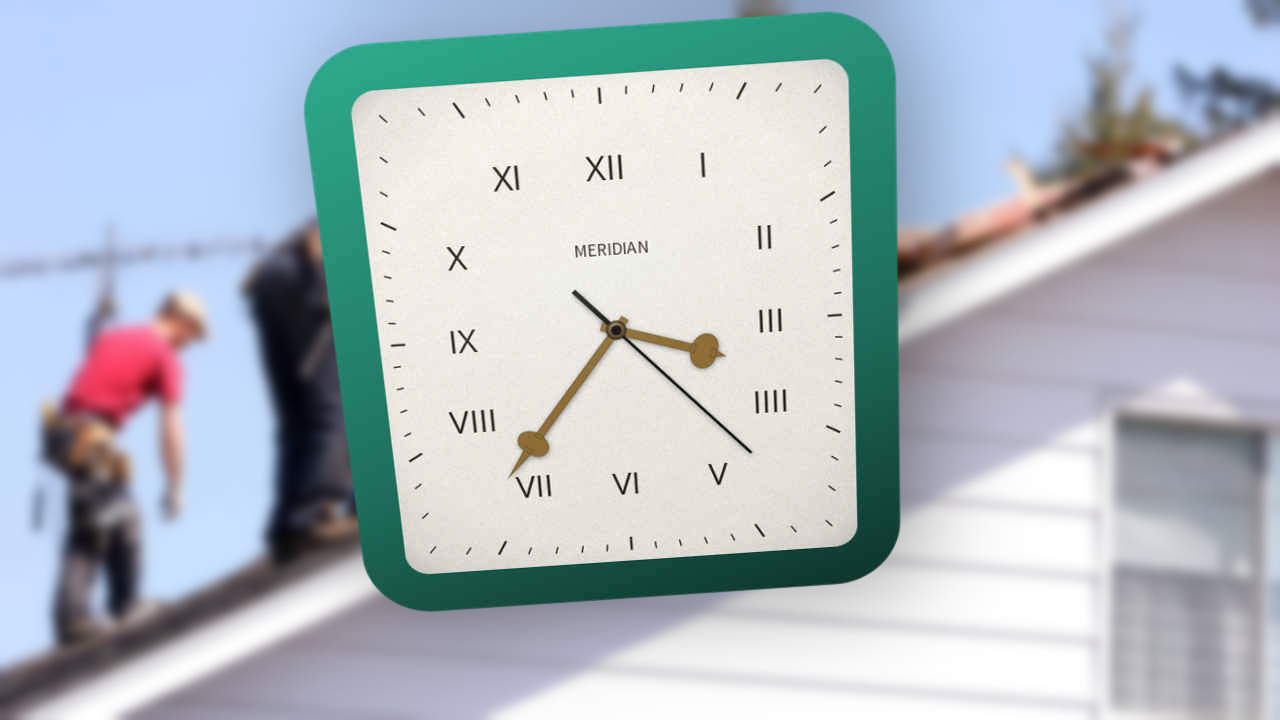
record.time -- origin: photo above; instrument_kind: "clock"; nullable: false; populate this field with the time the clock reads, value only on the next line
3:36:23
